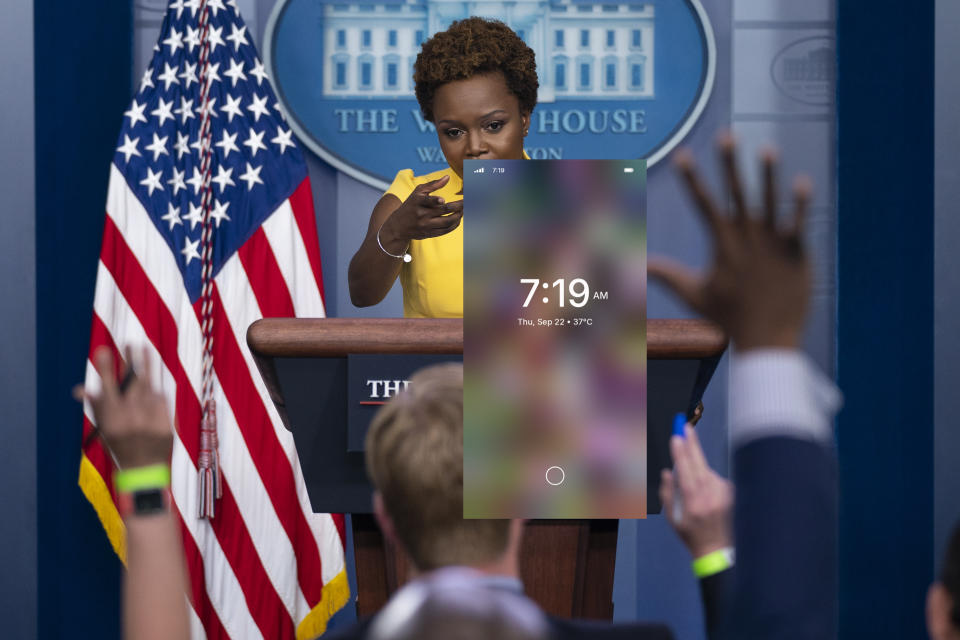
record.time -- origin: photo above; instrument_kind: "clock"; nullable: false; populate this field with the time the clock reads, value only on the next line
7:19
